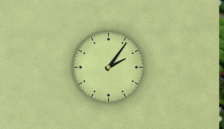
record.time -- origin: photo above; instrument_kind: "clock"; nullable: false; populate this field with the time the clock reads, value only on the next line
2:06
